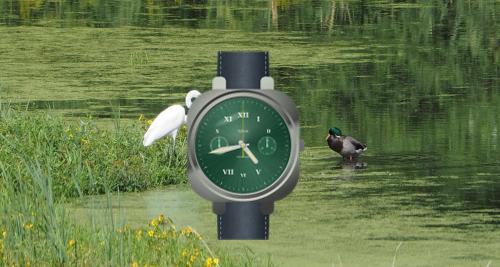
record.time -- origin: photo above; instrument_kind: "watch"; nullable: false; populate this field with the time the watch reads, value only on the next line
4:43
